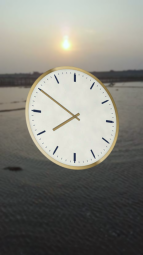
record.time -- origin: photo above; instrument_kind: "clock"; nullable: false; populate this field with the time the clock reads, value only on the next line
7:50
